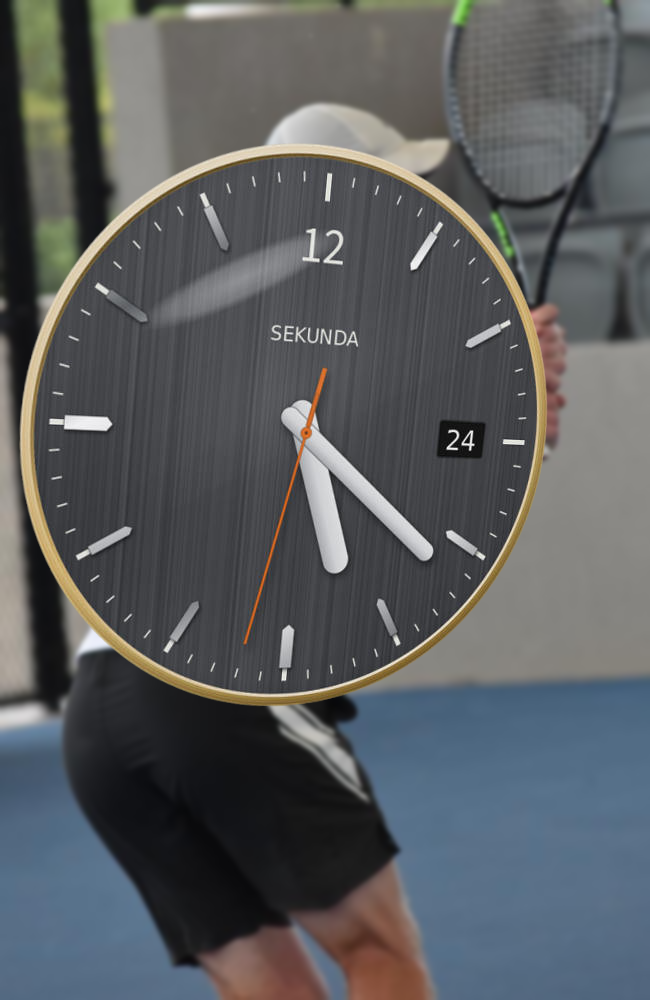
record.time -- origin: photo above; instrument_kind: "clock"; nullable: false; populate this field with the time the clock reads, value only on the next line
5:21:32
